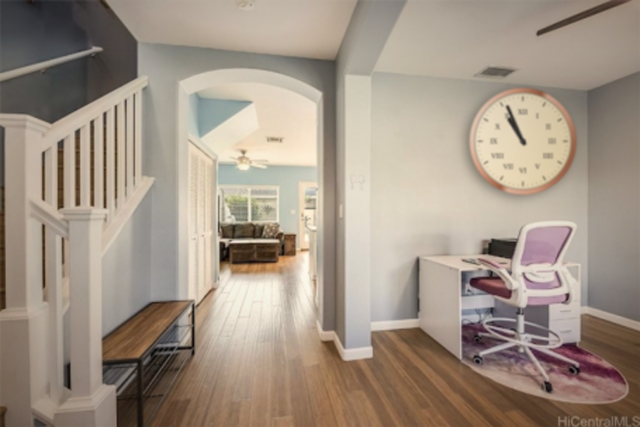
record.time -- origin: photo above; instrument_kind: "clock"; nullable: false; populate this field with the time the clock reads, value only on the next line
10:56
